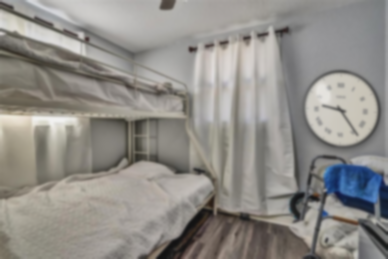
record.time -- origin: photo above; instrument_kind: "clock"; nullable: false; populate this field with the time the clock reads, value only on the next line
9:24
